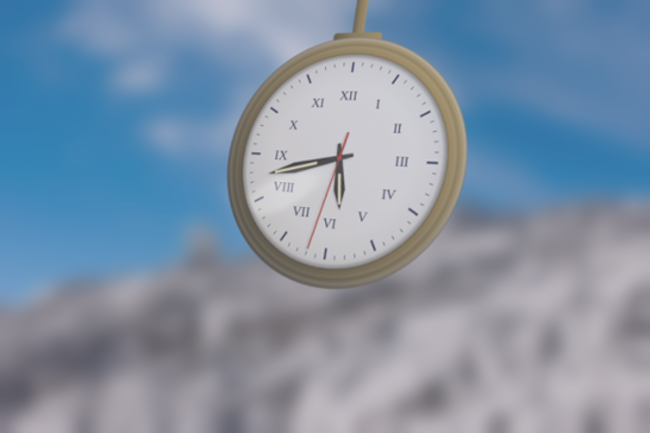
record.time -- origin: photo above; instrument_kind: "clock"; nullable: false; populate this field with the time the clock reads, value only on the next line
5:42:32
